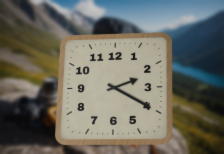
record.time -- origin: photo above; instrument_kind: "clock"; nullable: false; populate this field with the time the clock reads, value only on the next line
2:20
